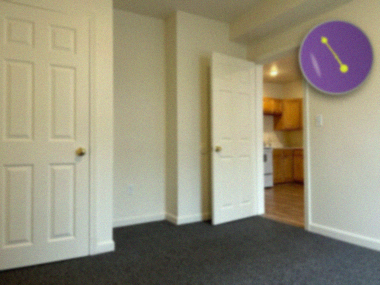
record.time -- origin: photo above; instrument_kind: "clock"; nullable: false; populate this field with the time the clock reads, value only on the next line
4:54
